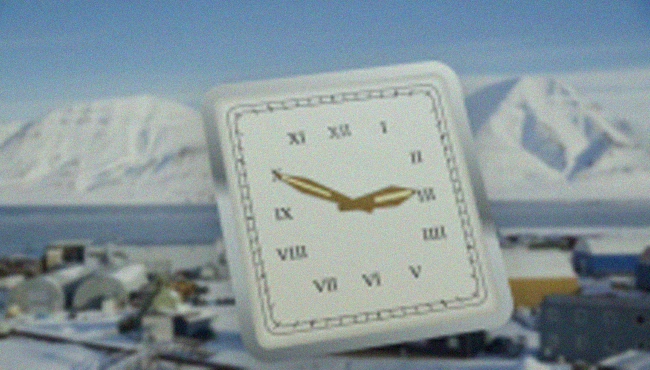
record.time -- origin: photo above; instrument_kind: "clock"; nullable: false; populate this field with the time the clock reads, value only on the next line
2:50
